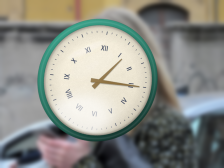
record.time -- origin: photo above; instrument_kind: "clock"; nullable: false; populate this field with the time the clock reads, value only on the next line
1:15
